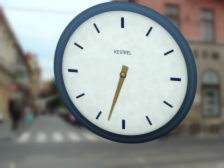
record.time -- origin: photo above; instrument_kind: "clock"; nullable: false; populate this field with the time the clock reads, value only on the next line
6:33
